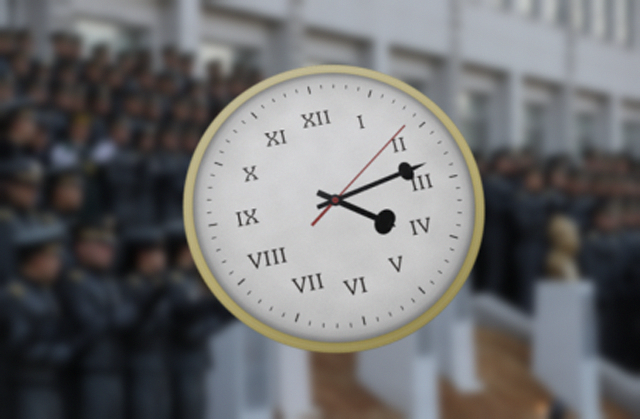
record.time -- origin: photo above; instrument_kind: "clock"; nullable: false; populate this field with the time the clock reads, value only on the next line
4:13:09
